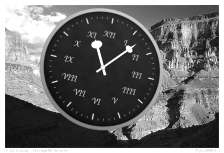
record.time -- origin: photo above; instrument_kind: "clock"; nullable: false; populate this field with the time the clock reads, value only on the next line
11:07
